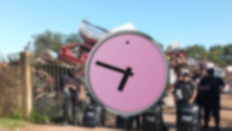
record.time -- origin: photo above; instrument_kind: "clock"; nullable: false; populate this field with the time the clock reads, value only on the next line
6:48
